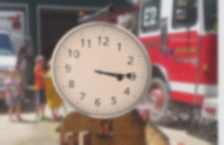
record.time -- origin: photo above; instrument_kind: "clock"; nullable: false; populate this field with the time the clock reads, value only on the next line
3:15
